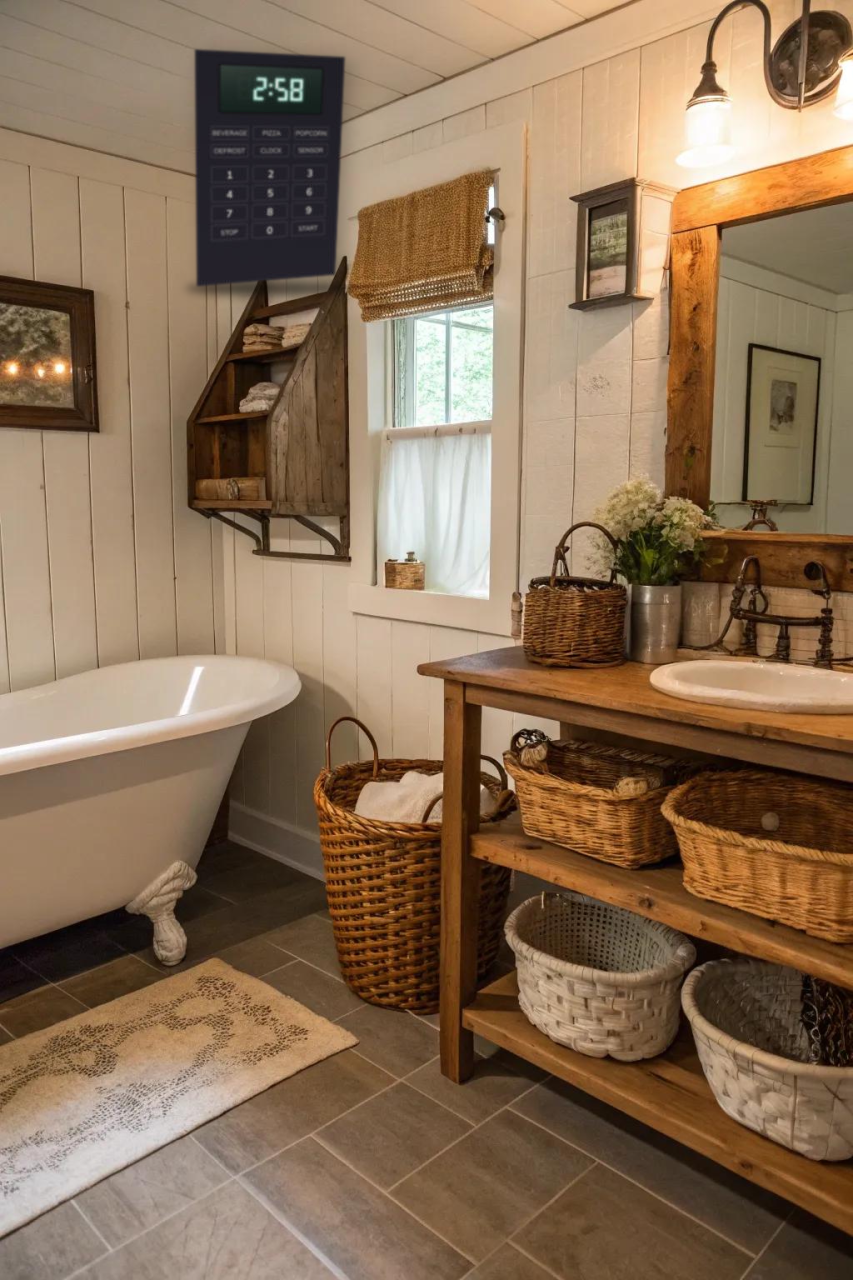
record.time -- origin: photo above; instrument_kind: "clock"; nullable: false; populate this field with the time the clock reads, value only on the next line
2:58
